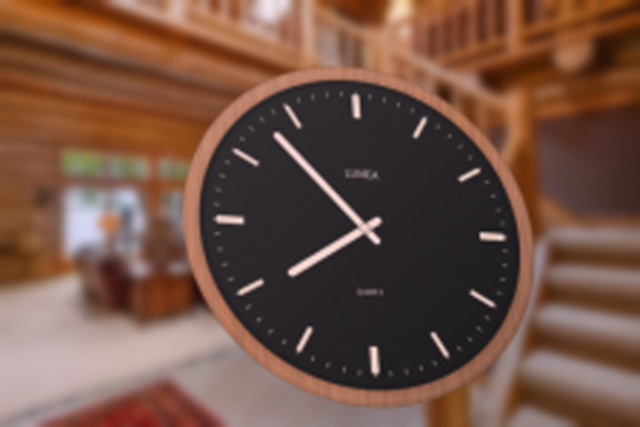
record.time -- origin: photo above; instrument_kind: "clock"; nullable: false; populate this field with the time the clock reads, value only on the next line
7:53
